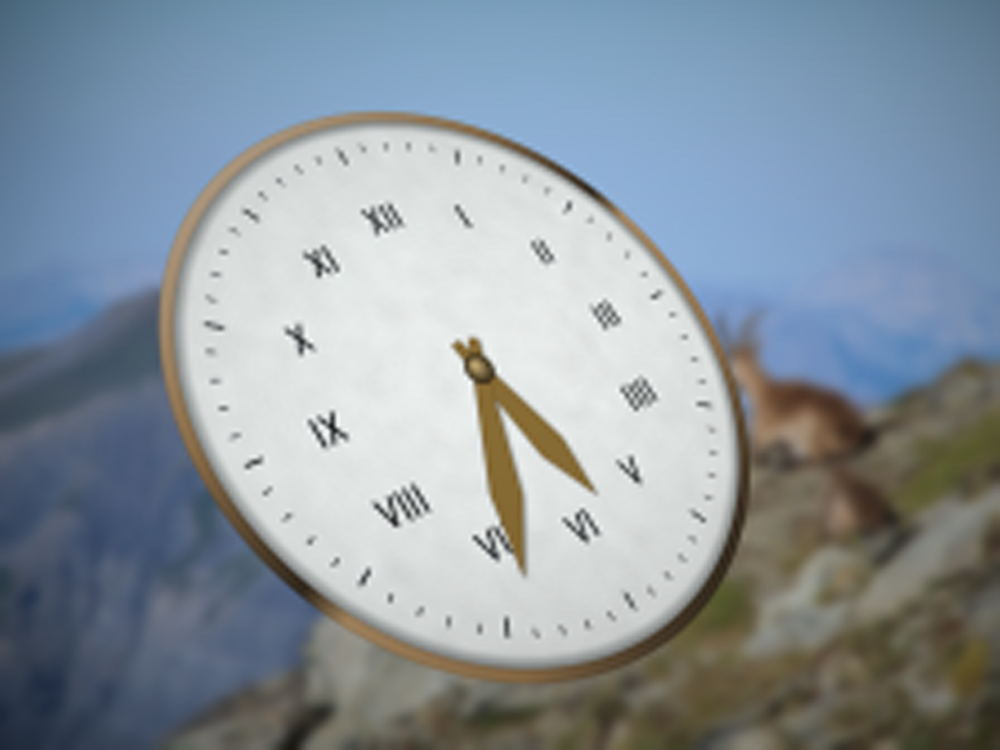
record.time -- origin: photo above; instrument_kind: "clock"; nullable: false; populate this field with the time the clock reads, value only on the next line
5:34
